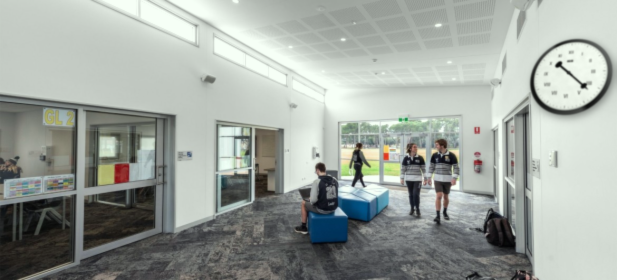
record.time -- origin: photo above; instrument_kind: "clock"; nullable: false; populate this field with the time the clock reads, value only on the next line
10:22
